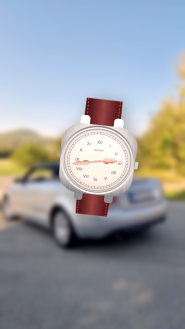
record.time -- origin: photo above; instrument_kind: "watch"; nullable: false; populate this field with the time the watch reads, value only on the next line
2:43
